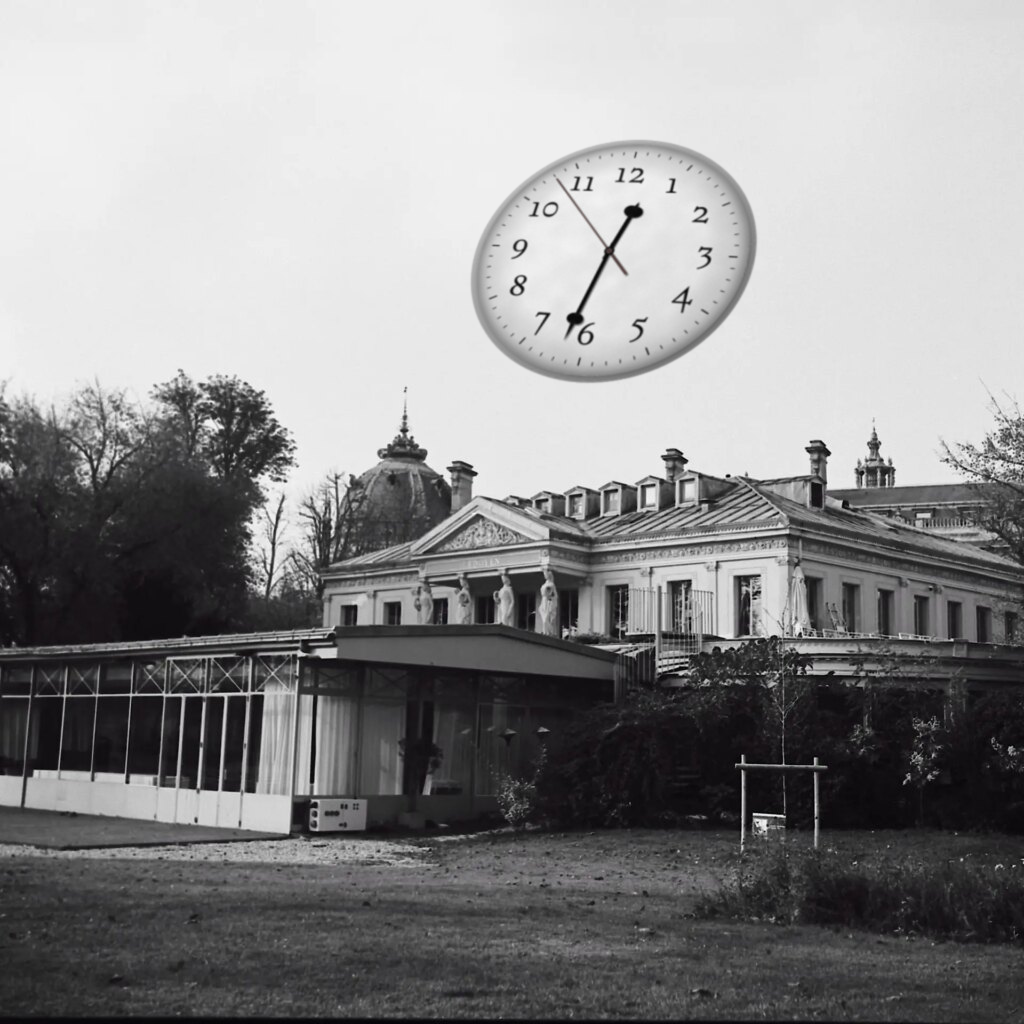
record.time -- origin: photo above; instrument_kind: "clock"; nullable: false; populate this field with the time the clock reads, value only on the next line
12:31:53
